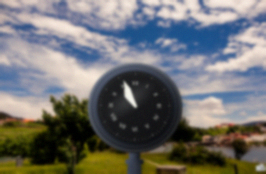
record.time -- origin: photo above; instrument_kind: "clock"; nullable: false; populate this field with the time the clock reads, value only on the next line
10:56
